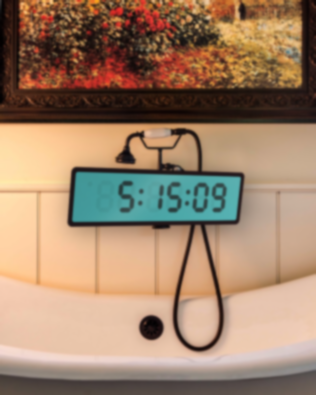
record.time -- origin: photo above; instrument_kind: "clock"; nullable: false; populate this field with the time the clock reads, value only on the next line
5:15:09
